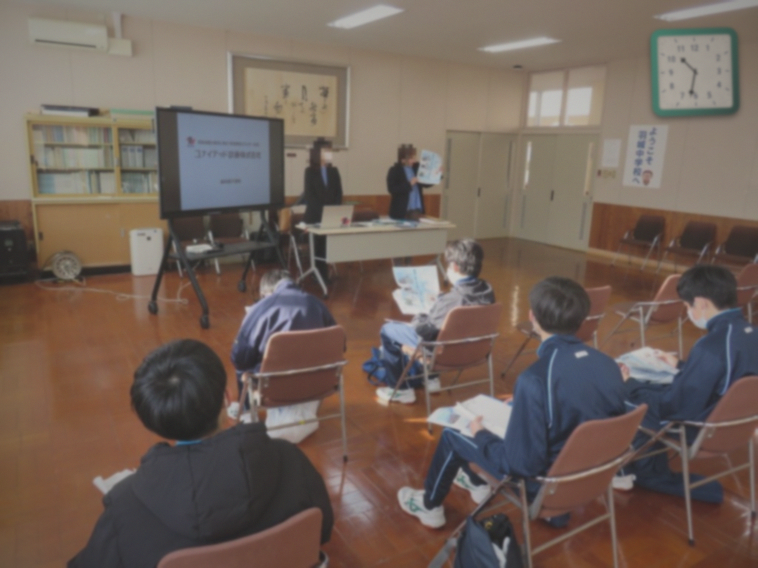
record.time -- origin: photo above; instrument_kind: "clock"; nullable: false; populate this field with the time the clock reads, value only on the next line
10:32
